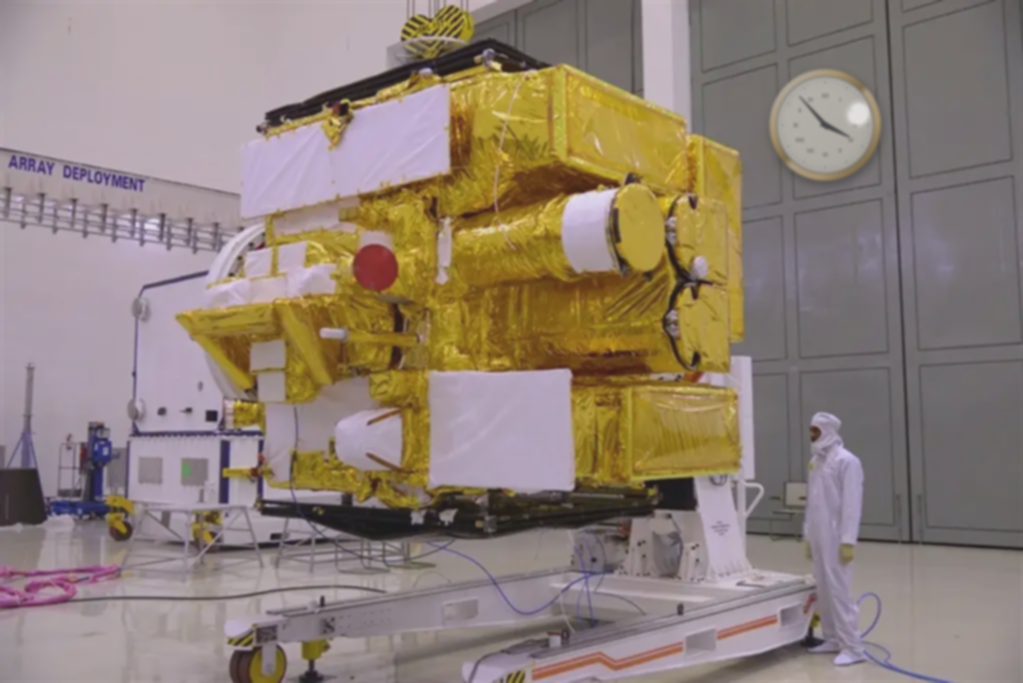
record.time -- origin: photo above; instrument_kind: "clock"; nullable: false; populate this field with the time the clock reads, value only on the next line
3:53
